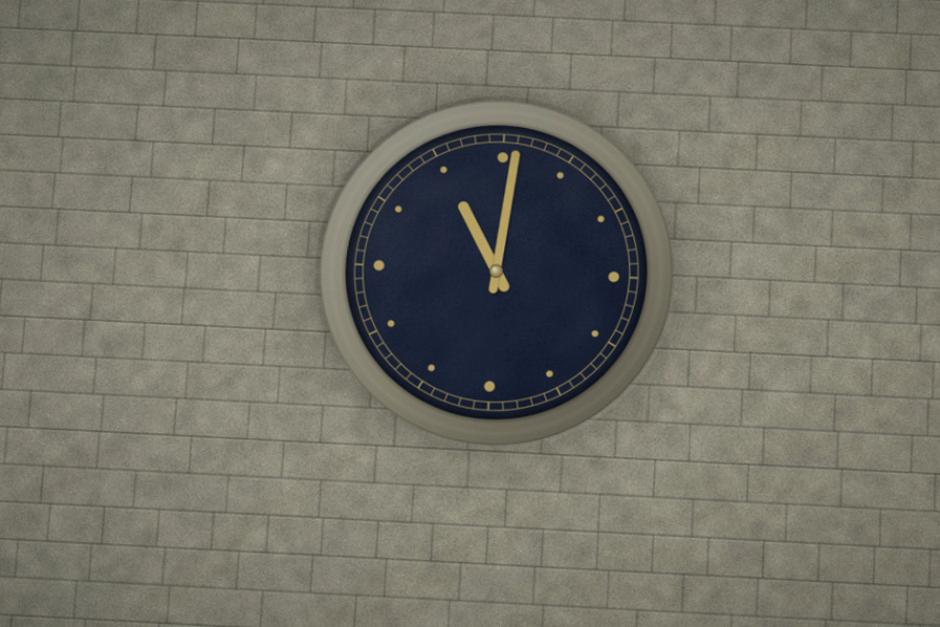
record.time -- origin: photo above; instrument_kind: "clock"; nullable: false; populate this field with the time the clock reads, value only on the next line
11:01
